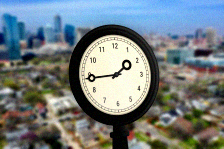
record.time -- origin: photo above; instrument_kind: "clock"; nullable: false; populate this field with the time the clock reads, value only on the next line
1:44
